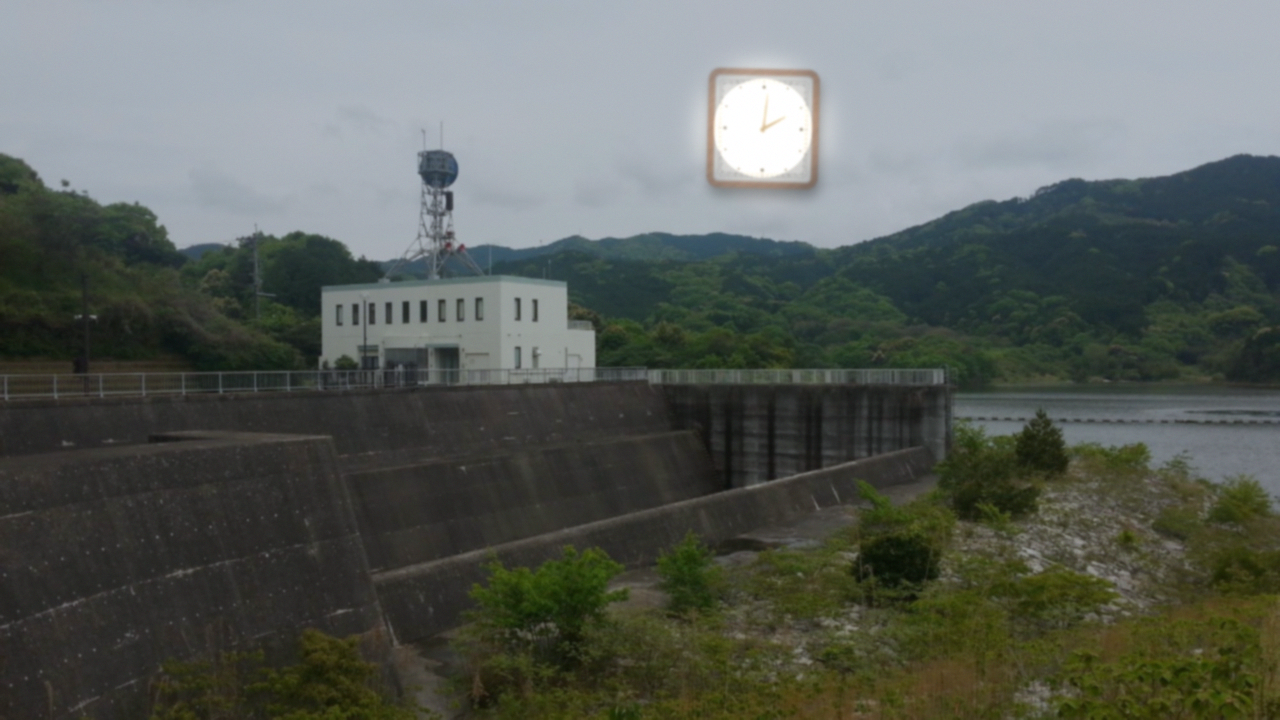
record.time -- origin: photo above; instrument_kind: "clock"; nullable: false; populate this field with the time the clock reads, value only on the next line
2:01
